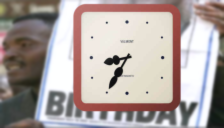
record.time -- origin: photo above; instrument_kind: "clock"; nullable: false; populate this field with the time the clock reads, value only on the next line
8:35
